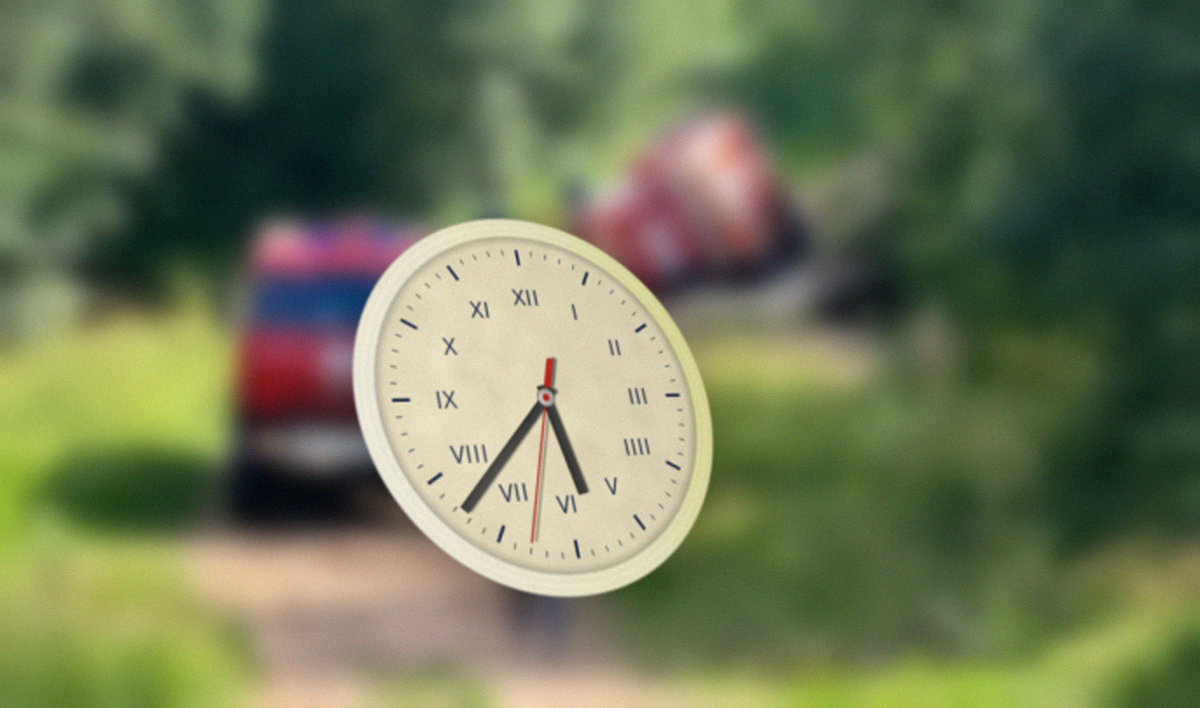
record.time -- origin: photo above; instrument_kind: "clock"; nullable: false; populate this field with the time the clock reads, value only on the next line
5:37:33
